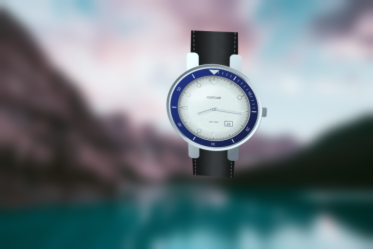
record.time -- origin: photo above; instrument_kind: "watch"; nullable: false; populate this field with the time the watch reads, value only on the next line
8:16
